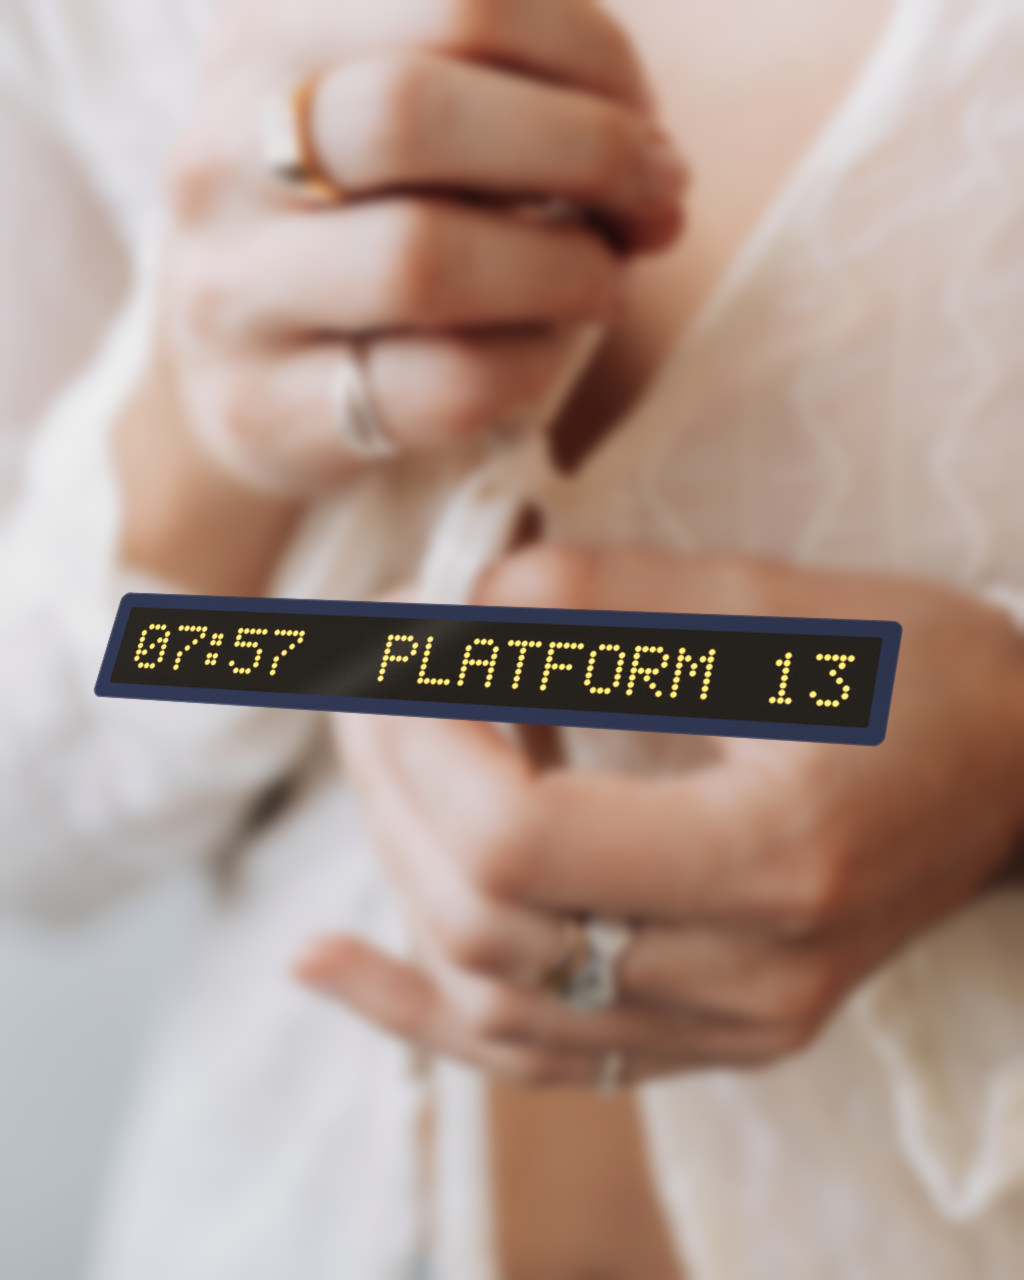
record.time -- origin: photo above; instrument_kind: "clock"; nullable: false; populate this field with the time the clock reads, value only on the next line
7:57
